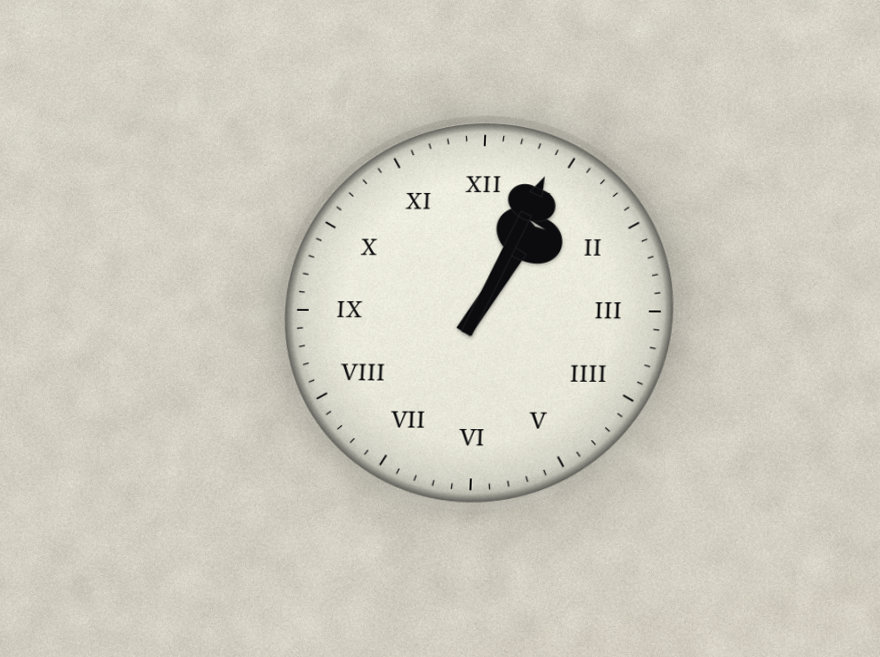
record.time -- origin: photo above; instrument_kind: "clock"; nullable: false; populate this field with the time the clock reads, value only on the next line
1:04
